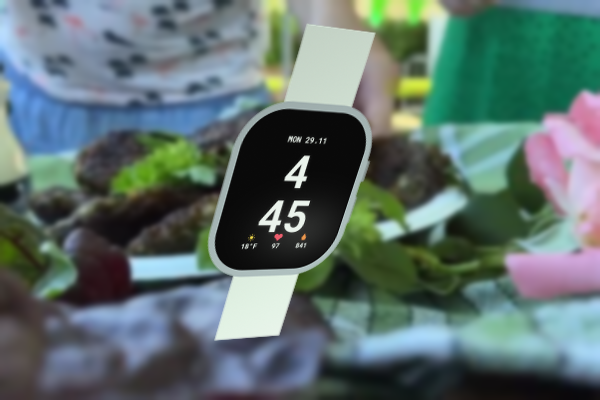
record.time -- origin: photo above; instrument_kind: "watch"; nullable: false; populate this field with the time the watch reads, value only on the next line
4:45
